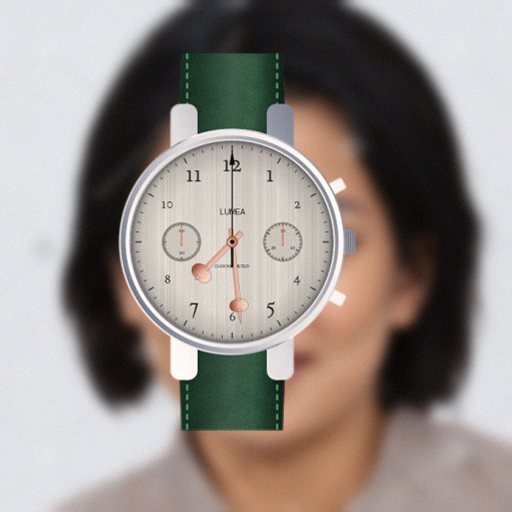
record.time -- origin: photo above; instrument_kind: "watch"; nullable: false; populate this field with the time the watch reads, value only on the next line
7:29
